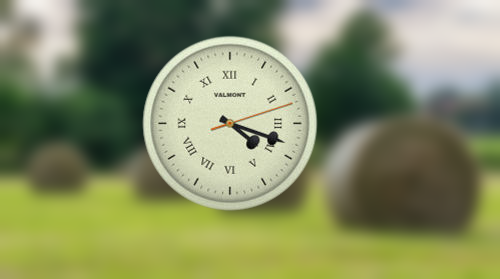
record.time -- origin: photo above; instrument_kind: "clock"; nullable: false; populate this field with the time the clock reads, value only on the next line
4:18:12
